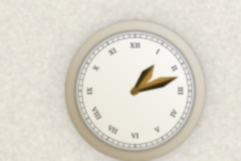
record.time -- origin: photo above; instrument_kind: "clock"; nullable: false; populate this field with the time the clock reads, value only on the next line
1:12
